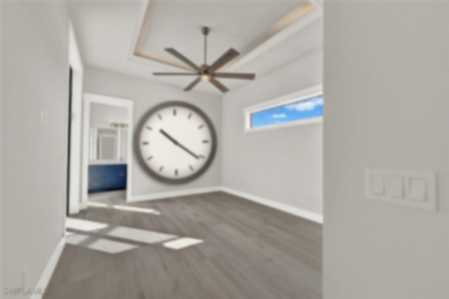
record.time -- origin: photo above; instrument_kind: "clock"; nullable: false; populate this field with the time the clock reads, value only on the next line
10:21
